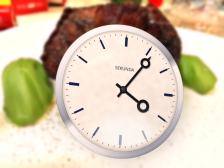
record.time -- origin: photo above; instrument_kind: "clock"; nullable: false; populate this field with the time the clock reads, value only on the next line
4:06
